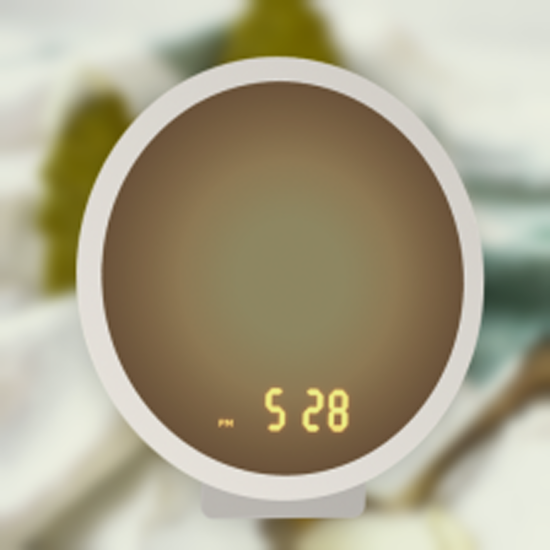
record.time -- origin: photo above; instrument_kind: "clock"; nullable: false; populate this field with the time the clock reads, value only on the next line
5:28
